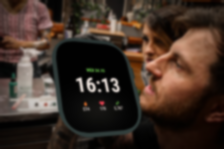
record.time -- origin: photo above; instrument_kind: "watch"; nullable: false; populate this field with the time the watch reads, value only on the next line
16:13
